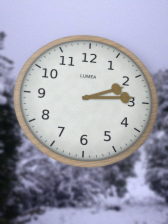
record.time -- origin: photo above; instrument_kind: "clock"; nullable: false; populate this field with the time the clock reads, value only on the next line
2:14
